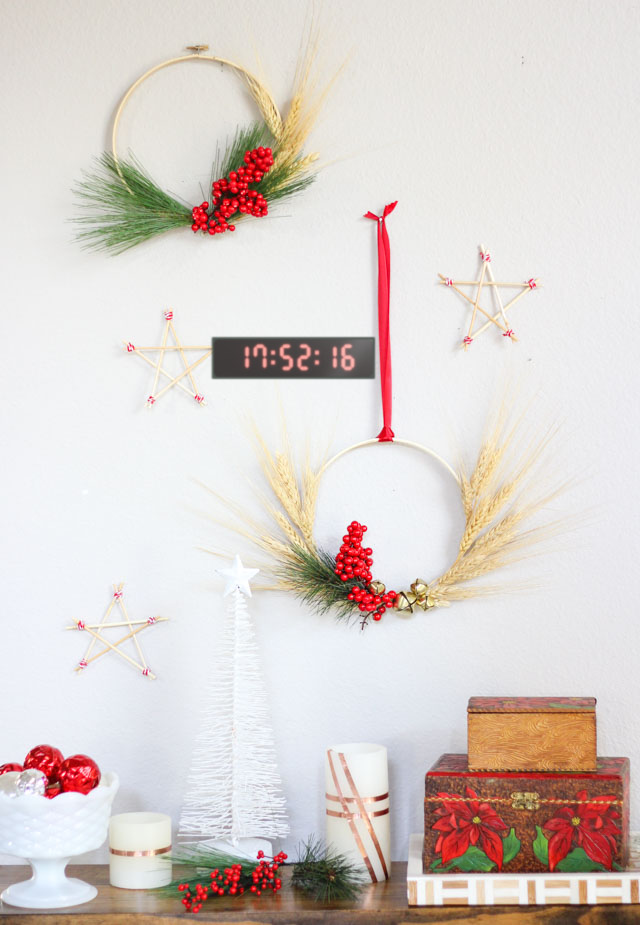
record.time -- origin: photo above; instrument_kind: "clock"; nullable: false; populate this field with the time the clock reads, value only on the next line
17:52:16
